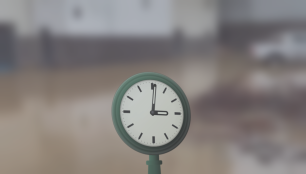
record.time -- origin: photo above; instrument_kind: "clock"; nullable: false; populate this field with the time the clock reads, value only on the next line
3:01
